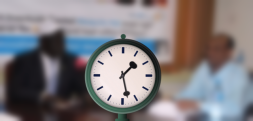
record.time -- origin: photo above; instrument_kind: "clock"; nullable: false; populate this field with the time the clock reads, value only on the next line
1:28
